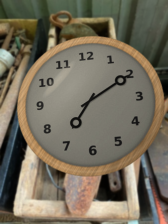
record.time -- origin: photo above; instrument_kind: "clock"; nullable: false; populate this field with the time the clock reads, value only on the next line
7:10
